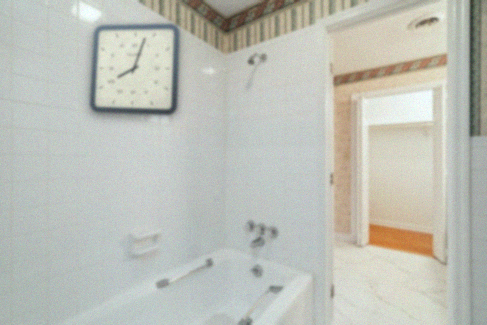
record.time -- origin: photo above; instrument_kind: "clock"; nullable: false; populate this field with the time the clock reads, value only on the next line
8:03
